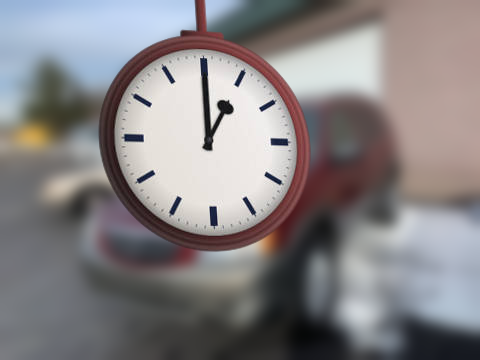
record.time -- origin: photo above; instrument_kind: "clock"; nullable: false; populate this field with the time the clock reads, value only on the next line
1:00
